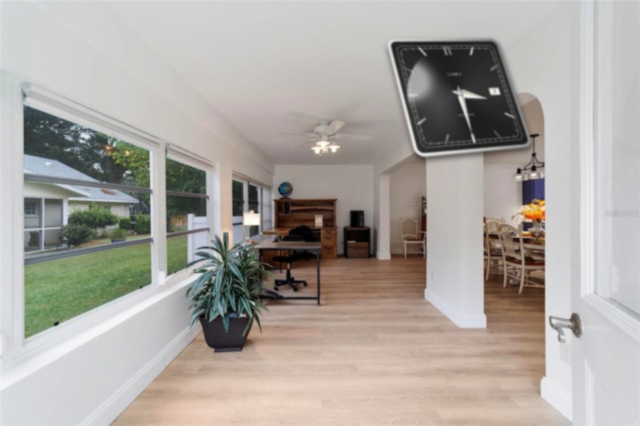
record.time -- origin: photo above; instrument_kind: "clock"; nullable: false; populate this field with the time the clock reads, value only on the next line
3:30
